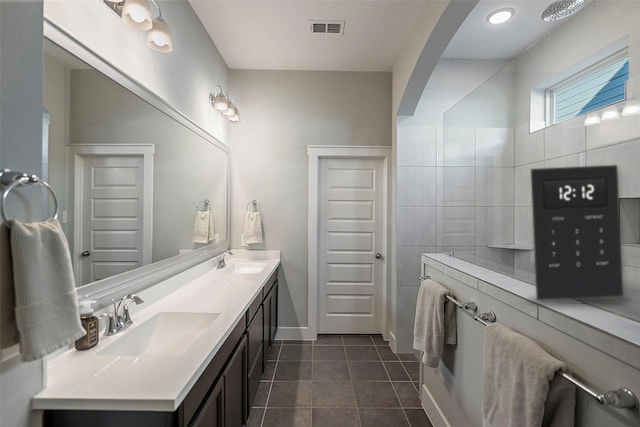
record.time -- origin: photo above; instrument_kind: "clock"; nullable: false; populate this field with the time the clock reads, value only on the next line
12:12
